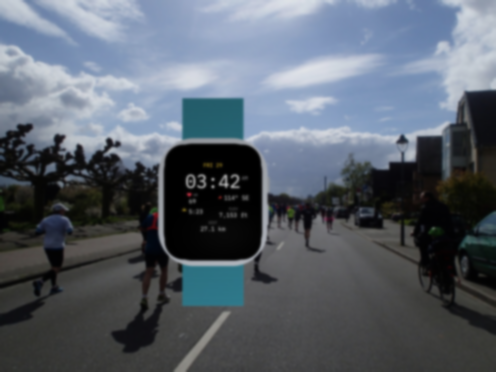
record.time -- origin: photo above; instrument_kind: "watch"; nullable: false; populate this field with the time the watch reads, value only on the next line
3:42
